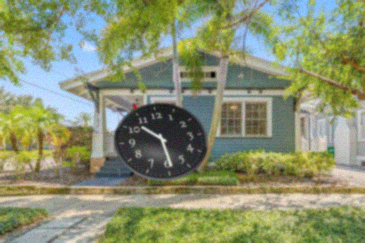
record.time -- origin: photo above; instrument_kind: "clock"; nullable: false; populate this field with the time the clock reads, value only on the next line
10:29
